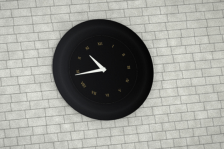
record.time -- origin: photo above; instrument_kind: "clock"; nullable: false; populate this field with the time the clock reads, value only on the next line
10:44
